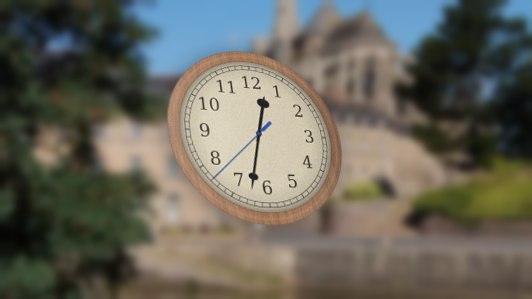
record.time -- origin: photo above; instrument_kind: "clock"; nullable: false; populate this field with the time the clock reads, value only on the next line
12:32:38
